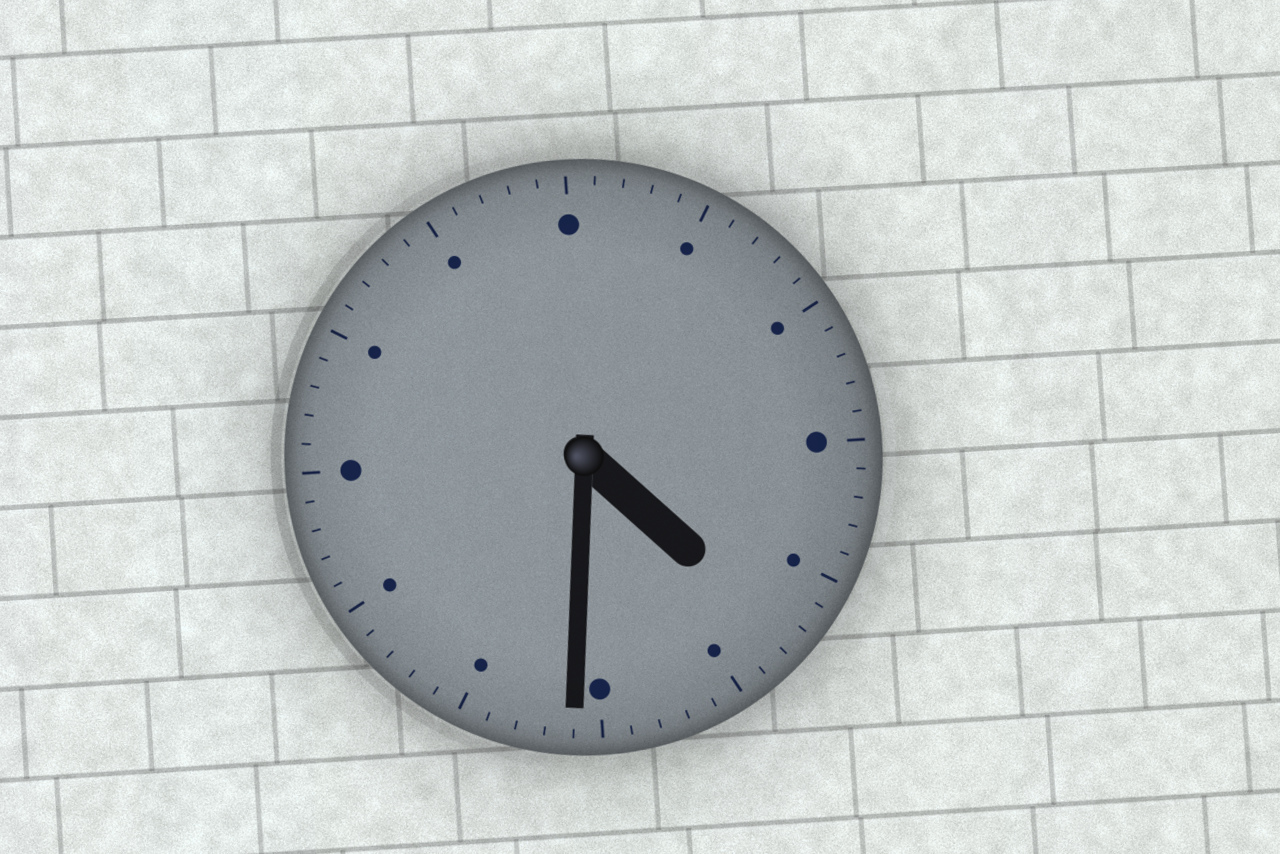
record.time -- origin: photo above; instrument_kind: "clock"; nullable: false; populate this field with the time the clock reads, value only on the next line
4:31
